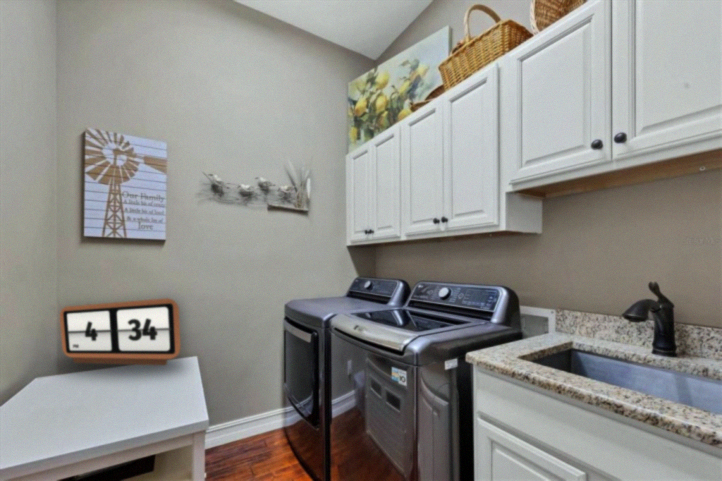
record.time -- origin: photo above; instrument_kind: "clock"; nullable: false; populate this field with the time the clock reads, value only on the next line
4:34
